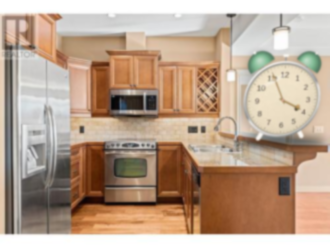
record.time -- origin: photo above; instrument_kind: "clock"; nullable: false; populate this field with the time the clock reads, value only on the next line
3:56
